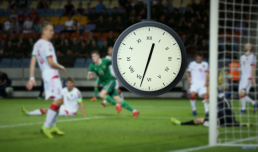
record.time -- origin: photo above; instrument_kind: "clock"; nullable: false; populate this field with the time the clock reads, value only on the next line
12:33
